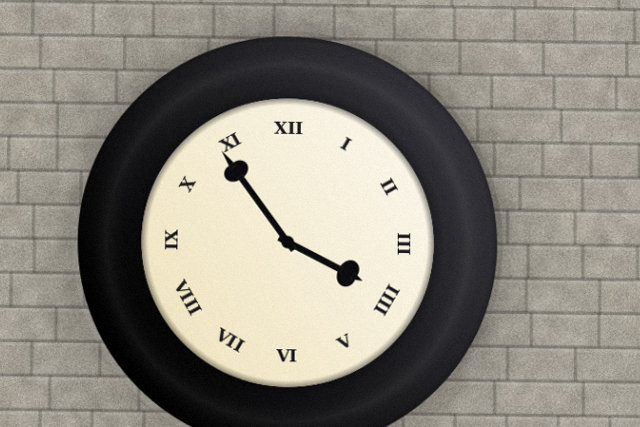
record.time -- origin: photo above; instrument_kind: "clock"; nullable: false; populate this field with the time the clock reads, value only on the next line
3:54
